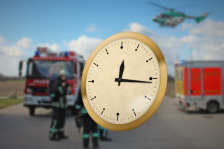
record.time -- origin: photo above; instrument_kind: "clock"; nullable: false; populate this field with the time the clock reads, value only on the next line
12:16
